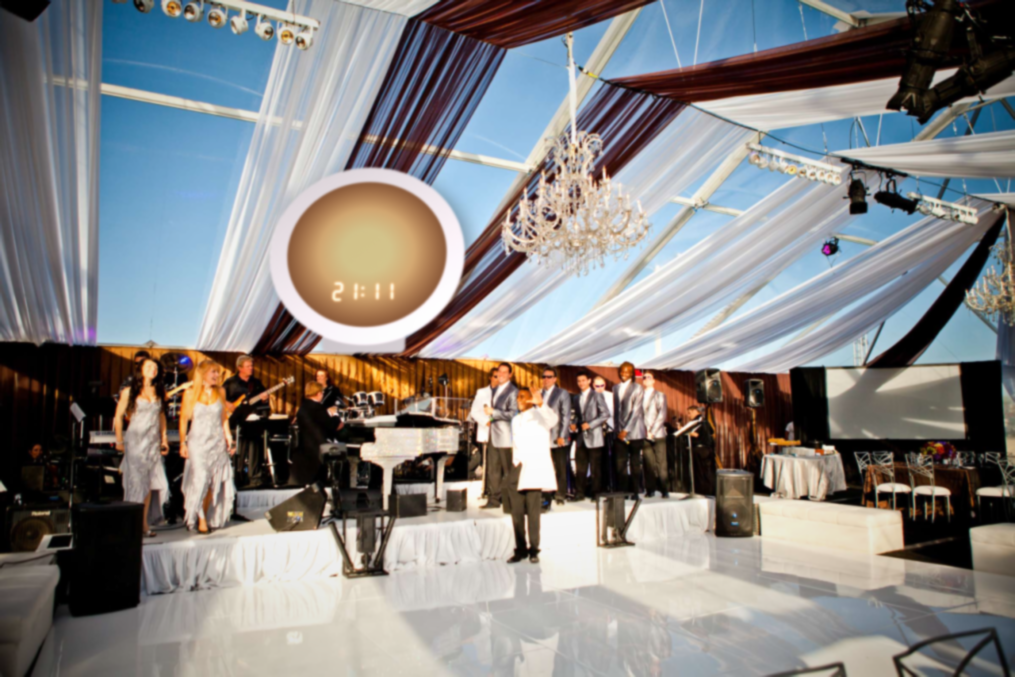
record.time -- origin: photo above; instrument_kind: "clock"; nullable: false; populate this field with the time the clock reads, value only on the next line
21:11
